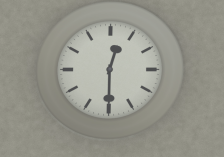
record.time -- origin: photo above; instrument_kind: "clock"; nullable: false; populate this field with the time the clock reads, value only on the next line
12:30
